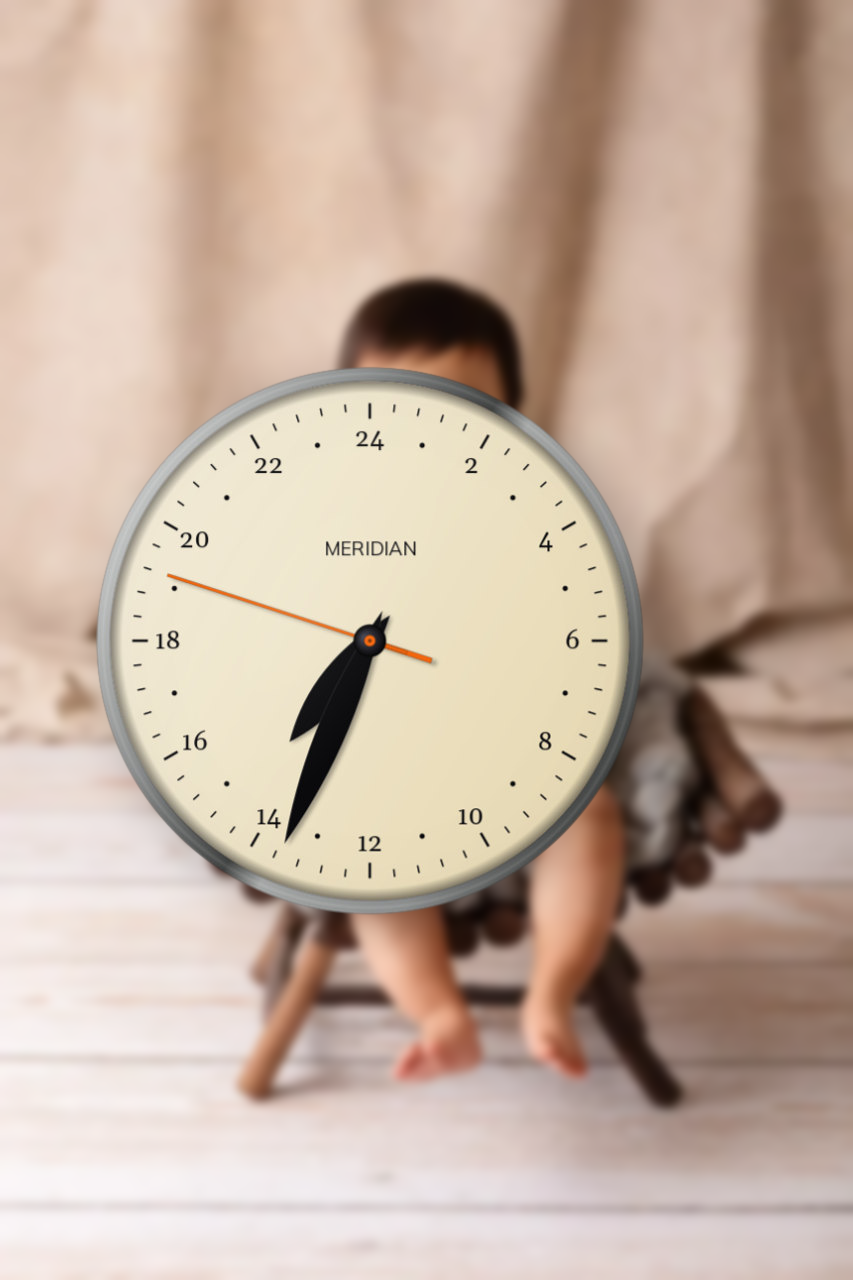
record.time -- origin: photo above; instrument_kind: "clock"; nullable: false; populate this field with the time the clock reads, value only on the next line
14:33:48
